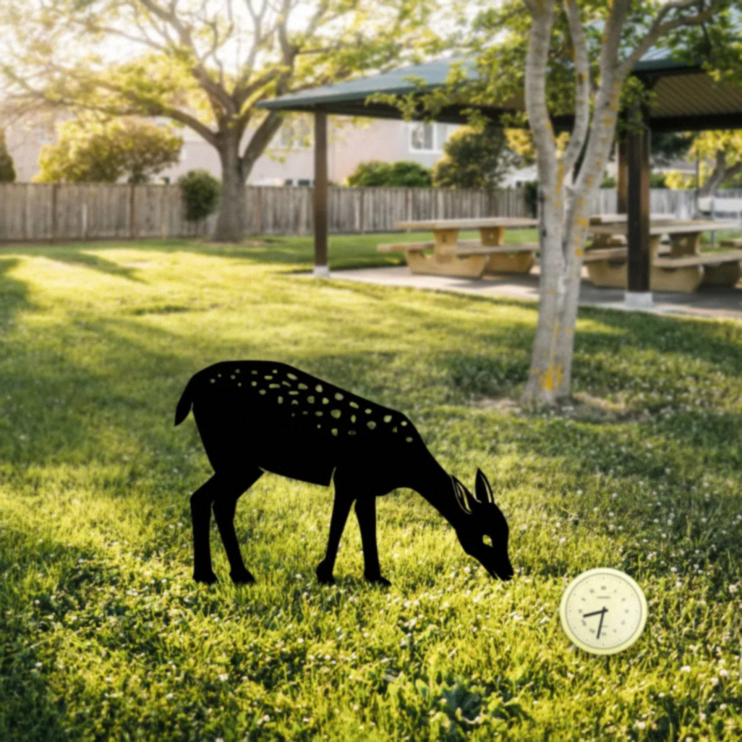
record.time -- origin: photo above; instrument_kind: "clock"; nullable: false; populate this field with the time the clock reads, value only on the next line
8:32
